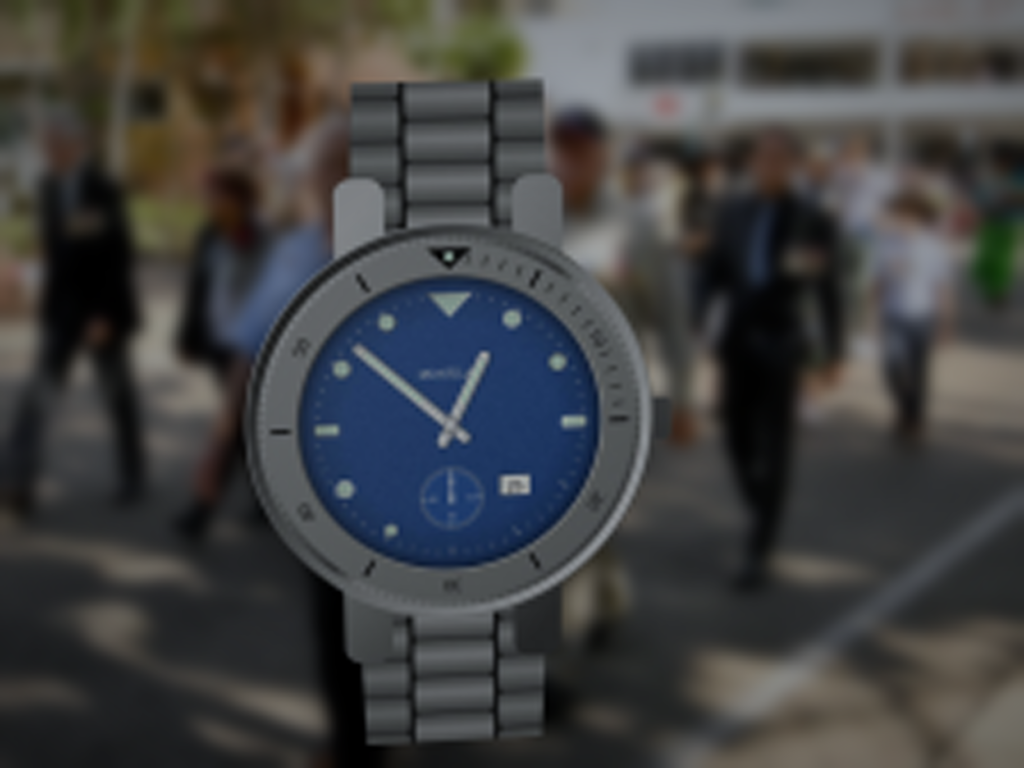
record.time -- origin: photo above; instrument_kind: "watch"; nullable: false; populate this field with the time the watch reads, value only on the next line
12:52
